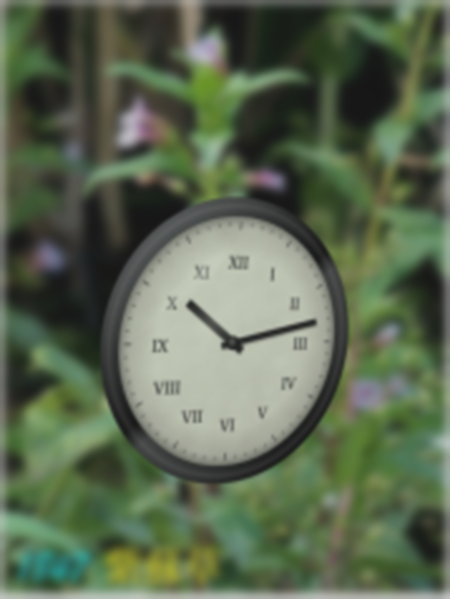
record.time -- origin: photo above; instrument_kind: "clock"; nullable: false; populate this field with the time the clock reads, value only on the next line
10:13
